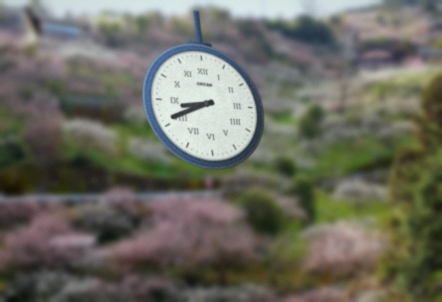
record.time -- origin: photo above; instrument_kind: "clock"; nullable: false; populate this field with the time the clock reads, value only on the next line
8:41
